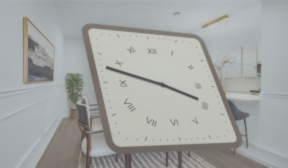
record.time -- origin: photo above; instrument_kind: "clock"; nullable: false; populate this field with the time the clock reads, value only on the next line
3:48
